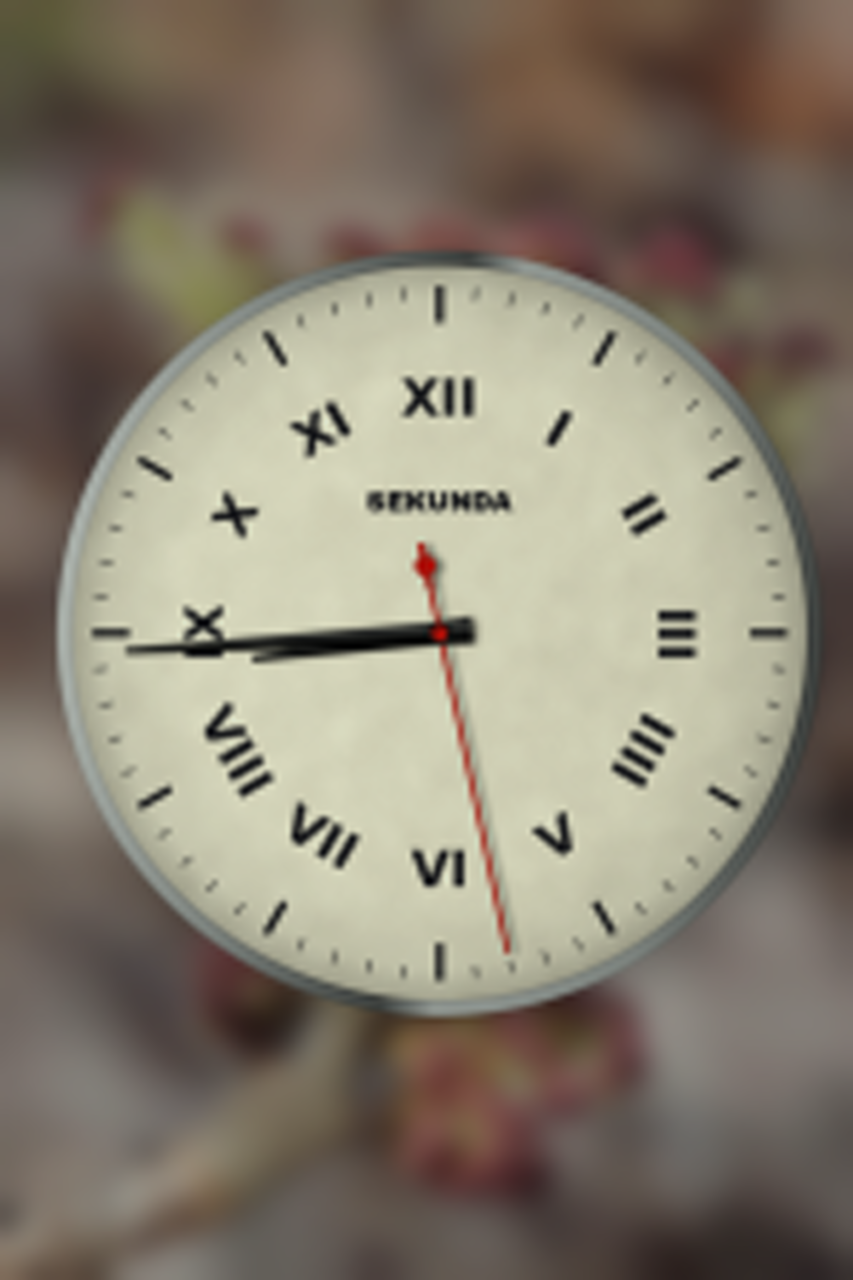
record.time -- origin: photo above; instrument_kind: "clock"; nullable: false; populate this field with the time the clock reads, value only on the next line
8:44:28
